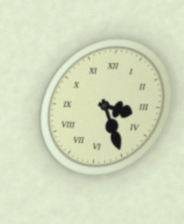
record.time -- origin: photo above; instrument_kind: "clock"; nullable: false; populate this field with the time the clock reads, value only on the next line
3:25
